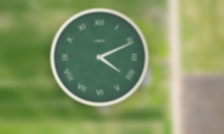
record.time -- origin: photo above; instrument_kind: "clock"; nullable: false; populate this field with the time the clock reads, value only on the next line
4:11
